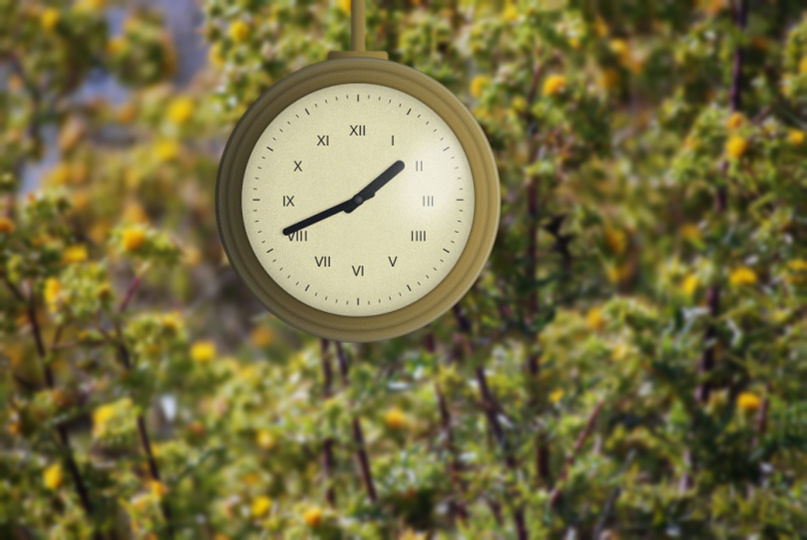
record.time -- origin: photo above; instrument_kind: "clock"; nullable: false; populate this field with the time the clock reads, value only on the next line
1:41
